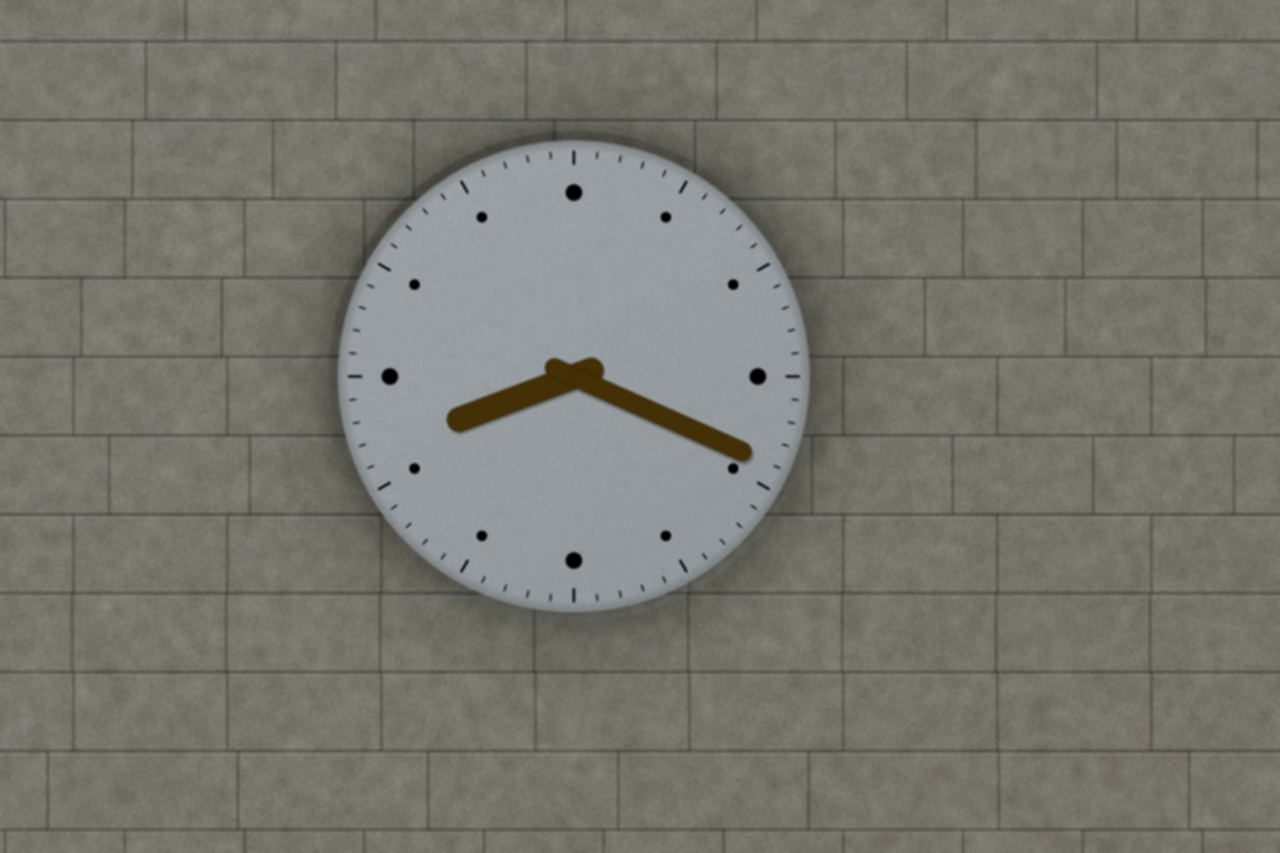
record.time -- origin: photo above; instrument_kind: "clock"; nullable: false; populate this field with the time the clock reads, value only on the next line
8:19
